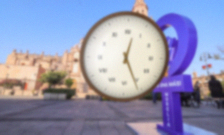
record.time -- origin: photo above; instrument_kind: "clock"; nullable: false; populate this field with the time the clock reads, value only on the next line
12:26
